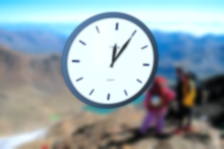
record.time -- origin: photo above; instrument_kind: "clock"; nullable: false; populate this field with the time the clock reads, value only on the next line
12:05
